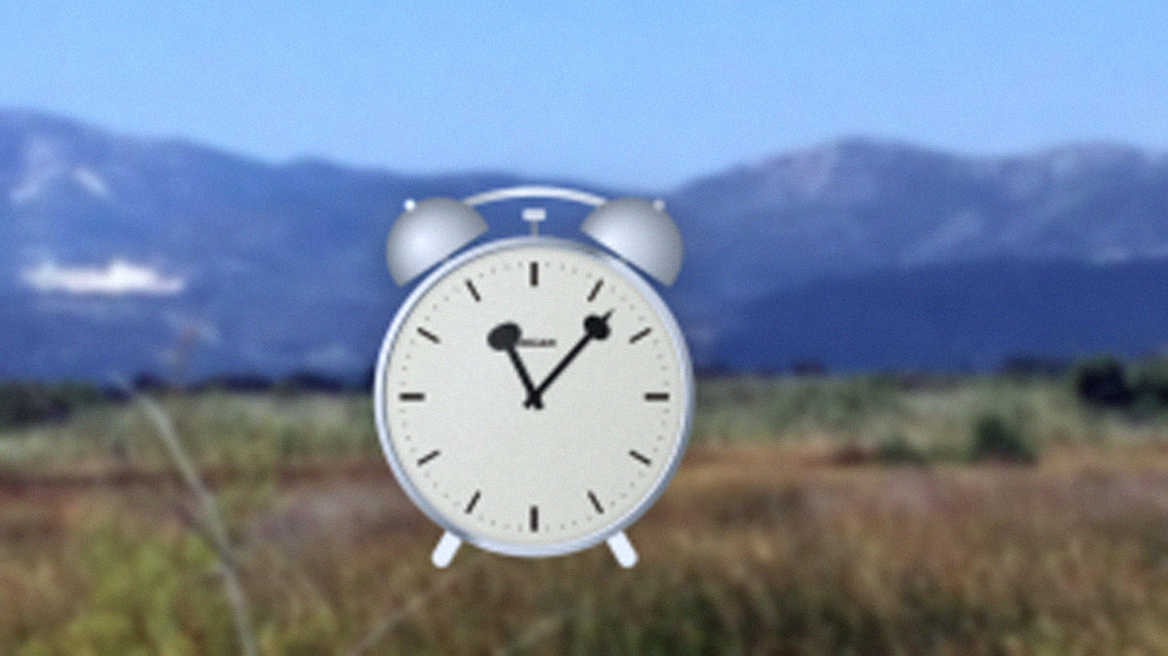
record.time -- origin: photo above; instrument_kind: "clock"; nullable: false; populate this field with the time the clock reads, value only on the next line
11:07
